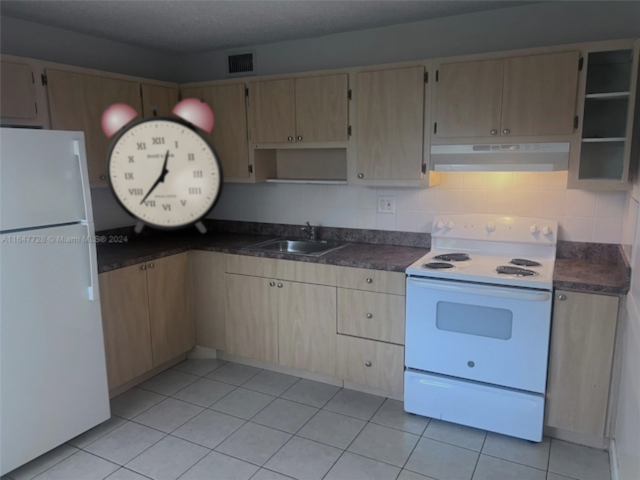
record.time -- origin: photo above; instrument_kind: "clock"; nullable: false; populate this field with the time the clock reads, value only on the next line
12:37
